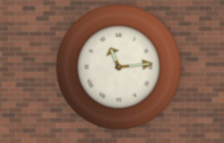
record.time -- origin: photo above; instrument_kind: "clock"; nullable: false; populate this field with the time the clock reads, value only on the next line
11:14
